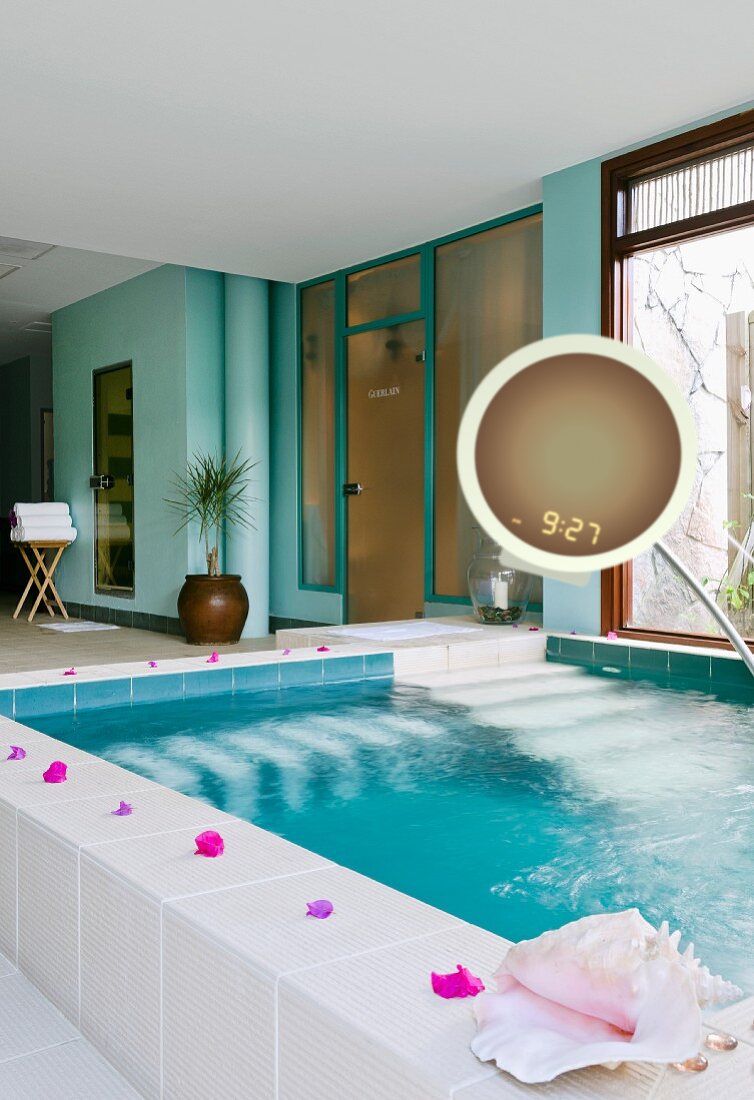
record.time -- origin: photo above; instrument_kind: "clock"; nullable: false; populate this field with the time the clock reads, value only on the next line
9:27
